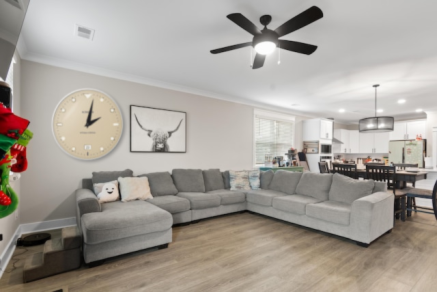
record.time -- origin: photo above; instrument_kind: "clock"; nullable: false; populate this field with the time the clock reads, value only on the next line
2:02
